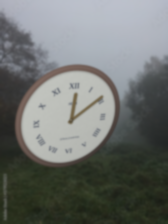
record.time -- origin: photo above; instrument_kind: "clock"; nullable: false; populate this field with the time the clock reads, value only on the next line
12:09
